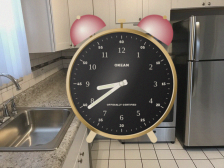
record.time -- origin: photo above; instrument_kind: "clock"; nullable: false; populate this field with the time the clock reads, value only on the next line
8:39
